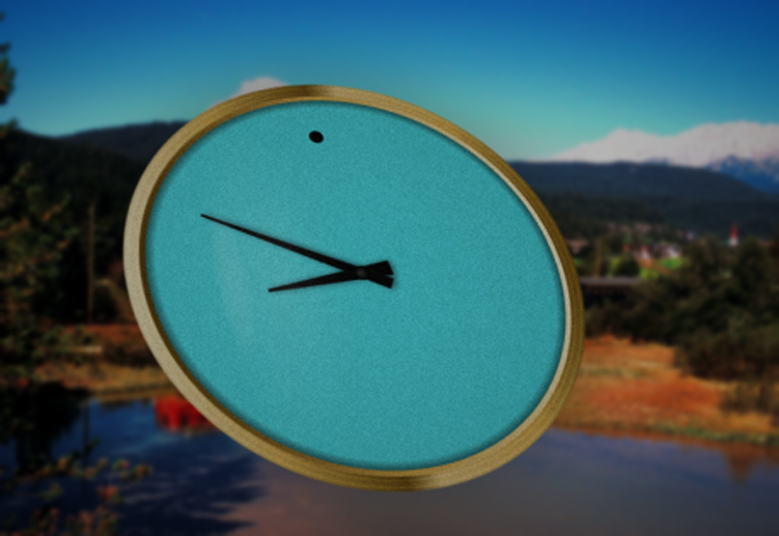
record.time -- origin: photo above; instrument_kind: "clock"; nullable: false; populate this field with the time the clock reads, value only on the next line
8:50
